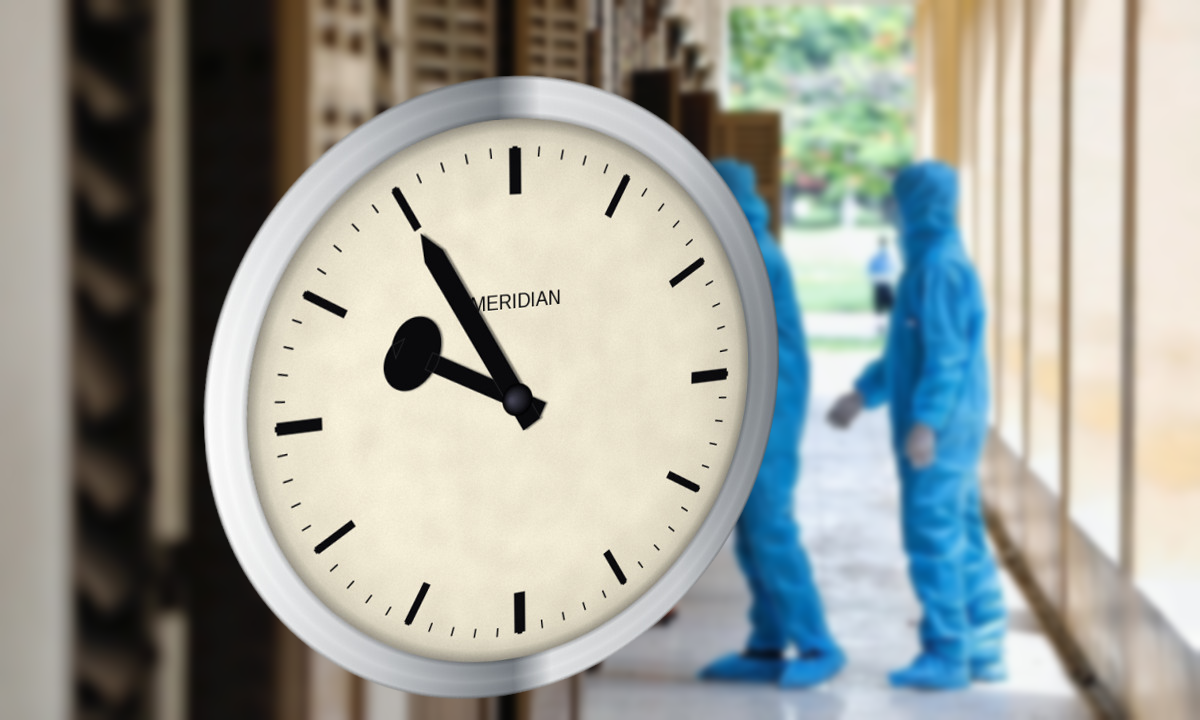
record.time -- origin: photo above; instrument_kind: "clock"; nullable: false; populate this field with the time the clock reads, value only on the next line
9:55
